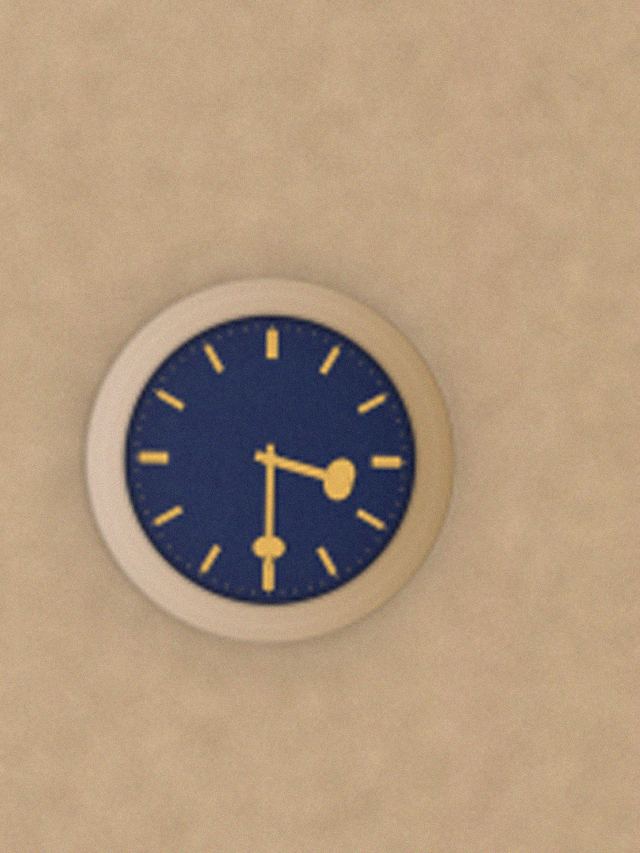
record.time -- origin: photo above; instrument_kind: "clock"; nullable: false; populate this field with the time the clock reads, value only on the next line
3:30
